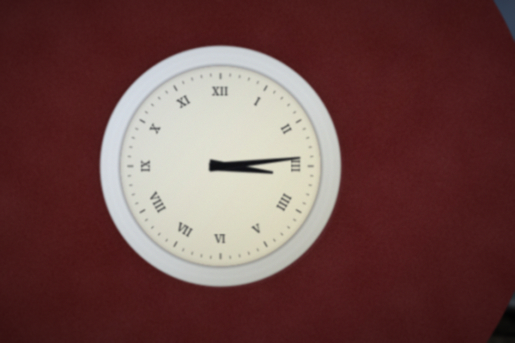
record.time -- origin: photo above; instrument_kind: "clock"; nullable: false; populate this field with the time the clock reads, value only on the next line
3:14
